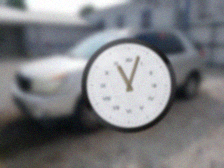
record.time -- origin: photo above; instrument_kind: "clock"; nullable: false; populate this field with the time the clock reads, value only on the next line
11:03
